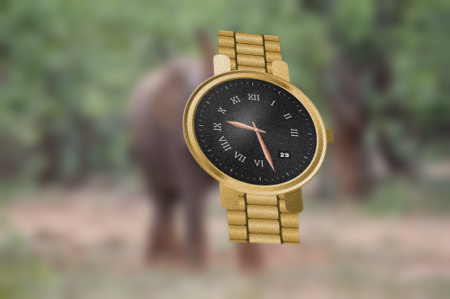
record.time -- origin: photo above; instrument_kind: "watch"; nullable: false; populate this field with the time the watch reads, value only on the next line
9:27
